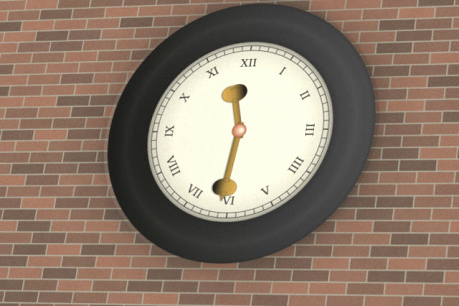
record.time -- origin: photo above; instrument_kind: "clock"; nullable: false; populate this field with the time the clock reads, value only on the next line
11:31
